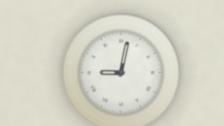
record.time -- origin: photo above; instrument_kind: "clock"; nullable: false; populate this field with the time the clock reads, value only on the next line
9:02
